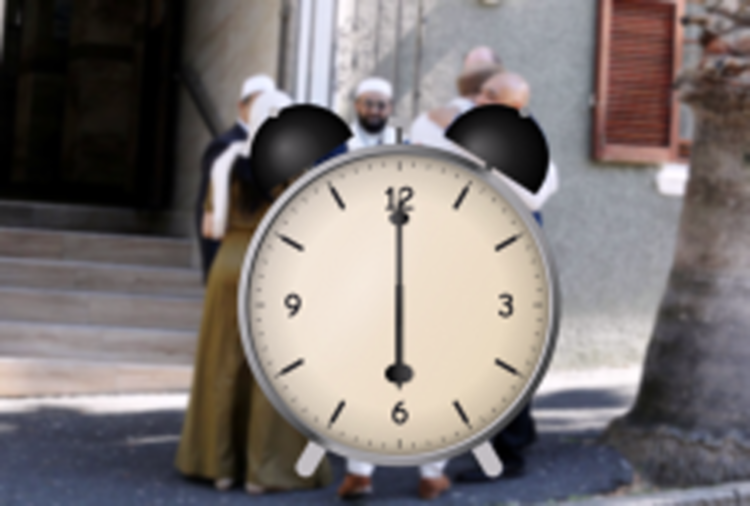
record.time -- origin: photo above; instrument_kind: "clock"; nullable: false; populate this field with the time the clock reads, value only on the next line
6:00
